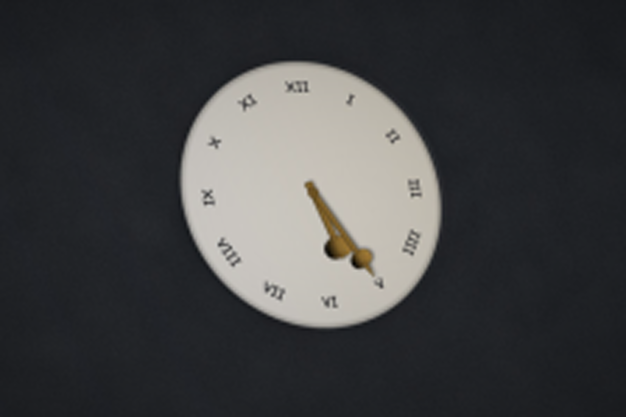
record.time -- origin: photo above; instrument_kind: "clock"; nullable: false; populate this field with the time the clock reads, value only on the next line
5:25
